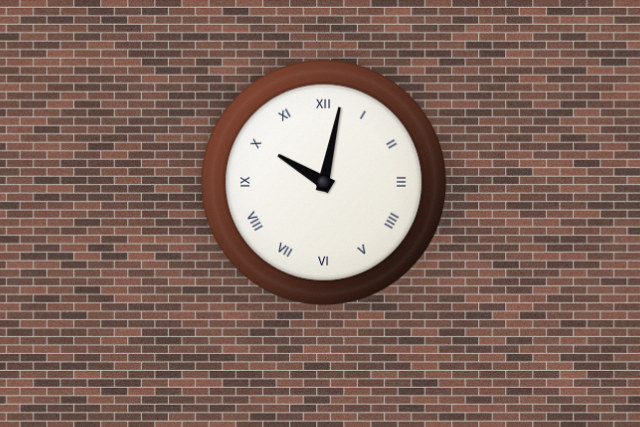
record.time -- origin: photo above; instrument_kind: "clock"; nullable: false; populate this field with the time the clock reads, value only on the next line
10:02
